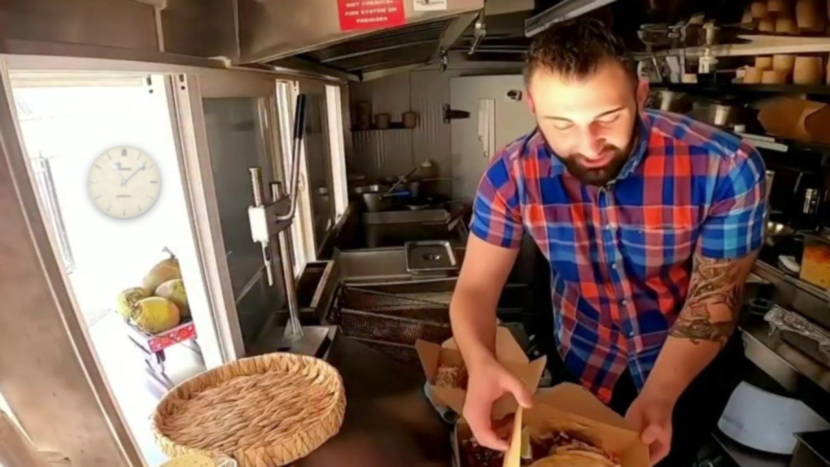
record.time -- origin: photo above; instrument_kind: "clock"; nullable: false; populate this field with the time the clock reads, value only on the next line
11:08
